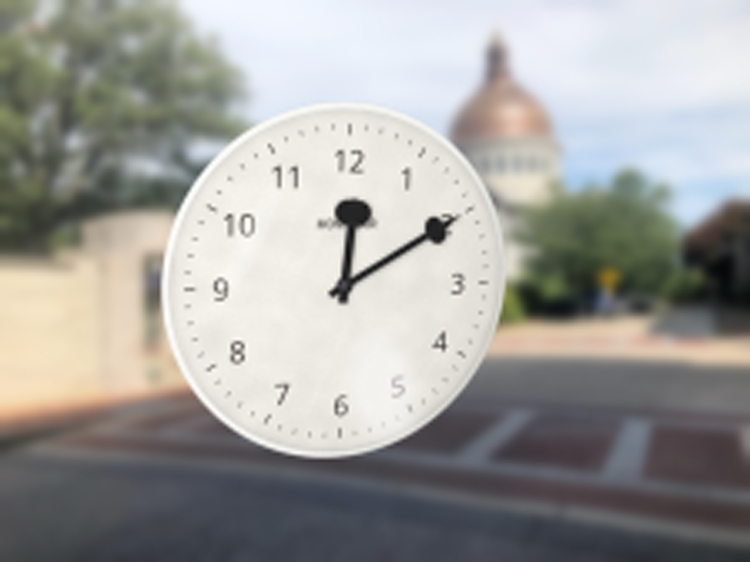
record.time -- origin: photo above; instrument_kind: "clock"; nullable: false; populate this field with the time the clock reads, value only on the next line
12:10
